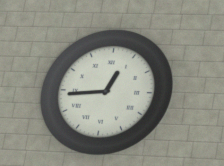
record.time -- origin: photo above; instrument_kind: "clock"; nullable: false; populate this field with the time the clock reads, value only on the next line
12:44
